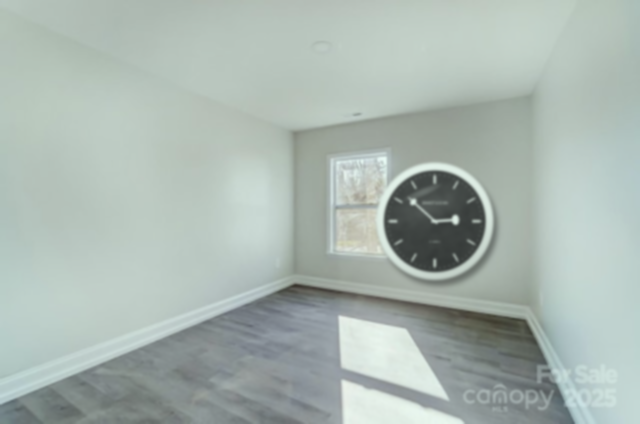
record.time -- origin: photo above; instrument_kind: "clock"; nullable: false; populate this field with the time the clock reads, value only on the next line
2:52
